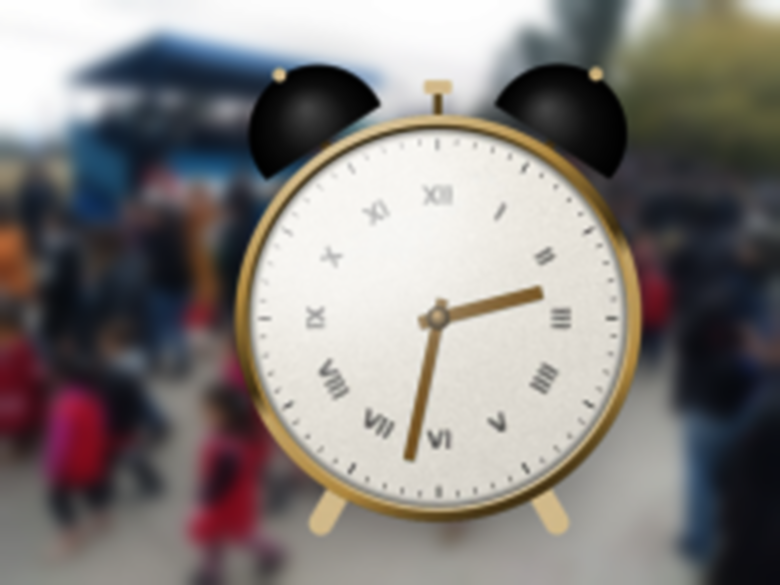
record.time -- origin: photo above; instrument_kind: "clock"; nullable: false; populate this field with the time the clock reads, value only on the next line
2:32
